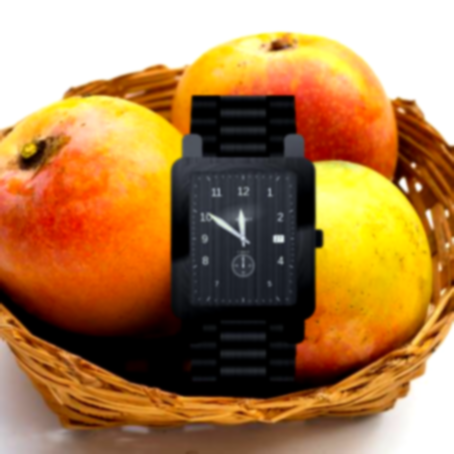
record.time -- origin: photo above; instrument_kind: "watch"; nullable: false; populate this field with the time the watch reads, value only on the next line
11:51
